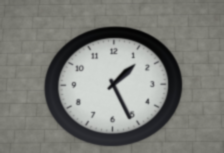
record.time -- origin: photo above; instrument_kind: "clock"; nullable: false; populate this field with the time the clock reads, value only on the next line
1:26
